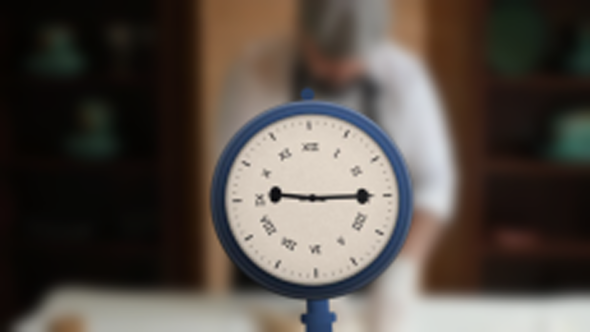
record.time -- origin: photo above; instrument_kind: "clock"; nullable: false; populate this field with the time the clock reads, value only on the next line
9:15
